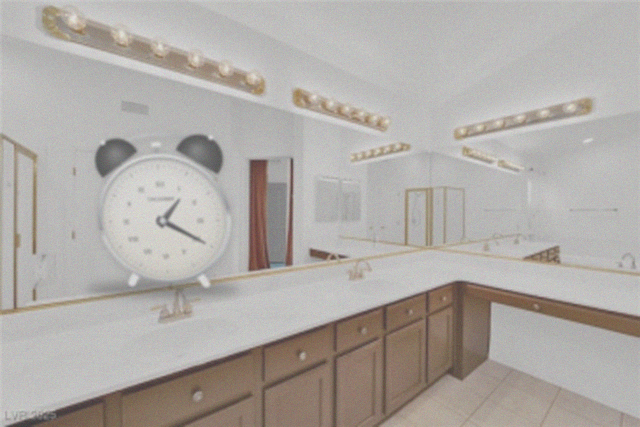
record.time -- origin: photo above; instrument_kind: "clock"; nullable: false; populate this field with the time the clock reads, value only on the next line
1:20
